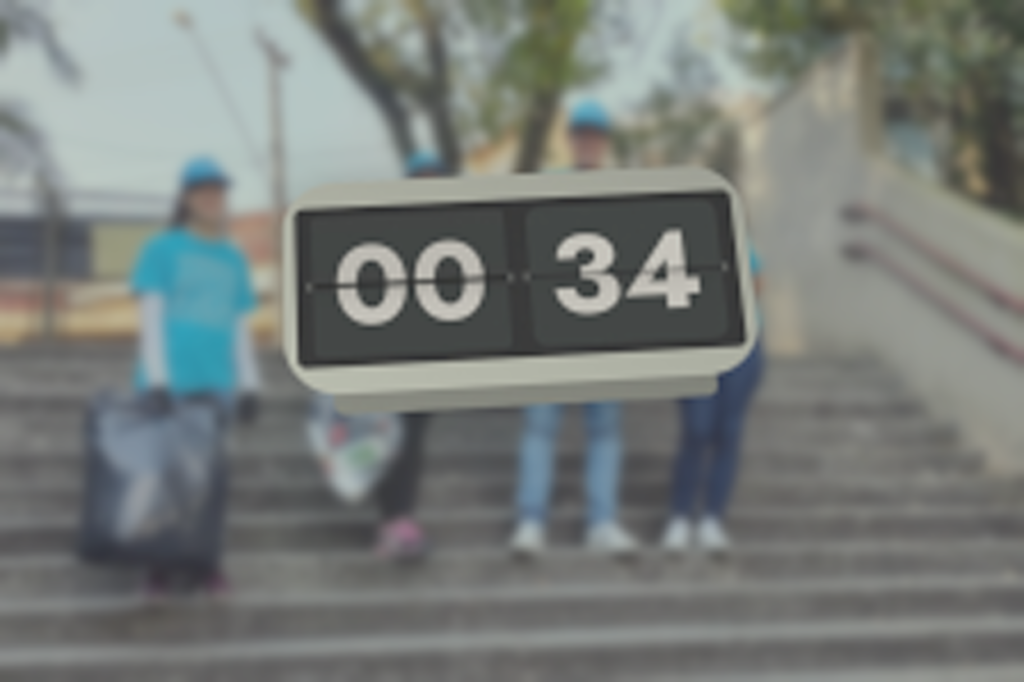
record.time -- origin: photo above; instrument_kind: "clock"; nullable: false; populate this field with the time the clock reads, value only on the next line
0:34
